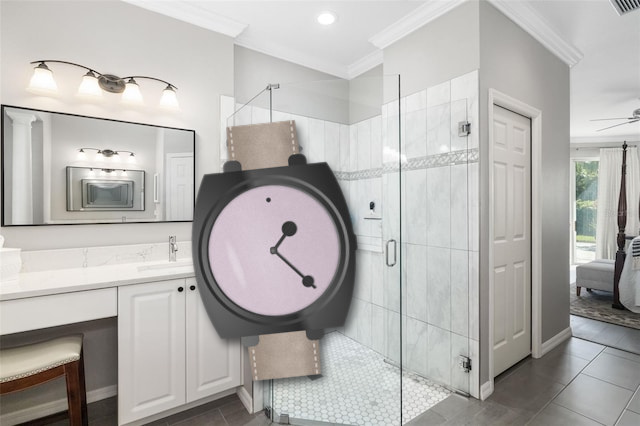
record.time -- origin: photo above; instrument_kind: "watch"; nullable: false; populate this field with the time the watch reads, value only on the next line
1:23
